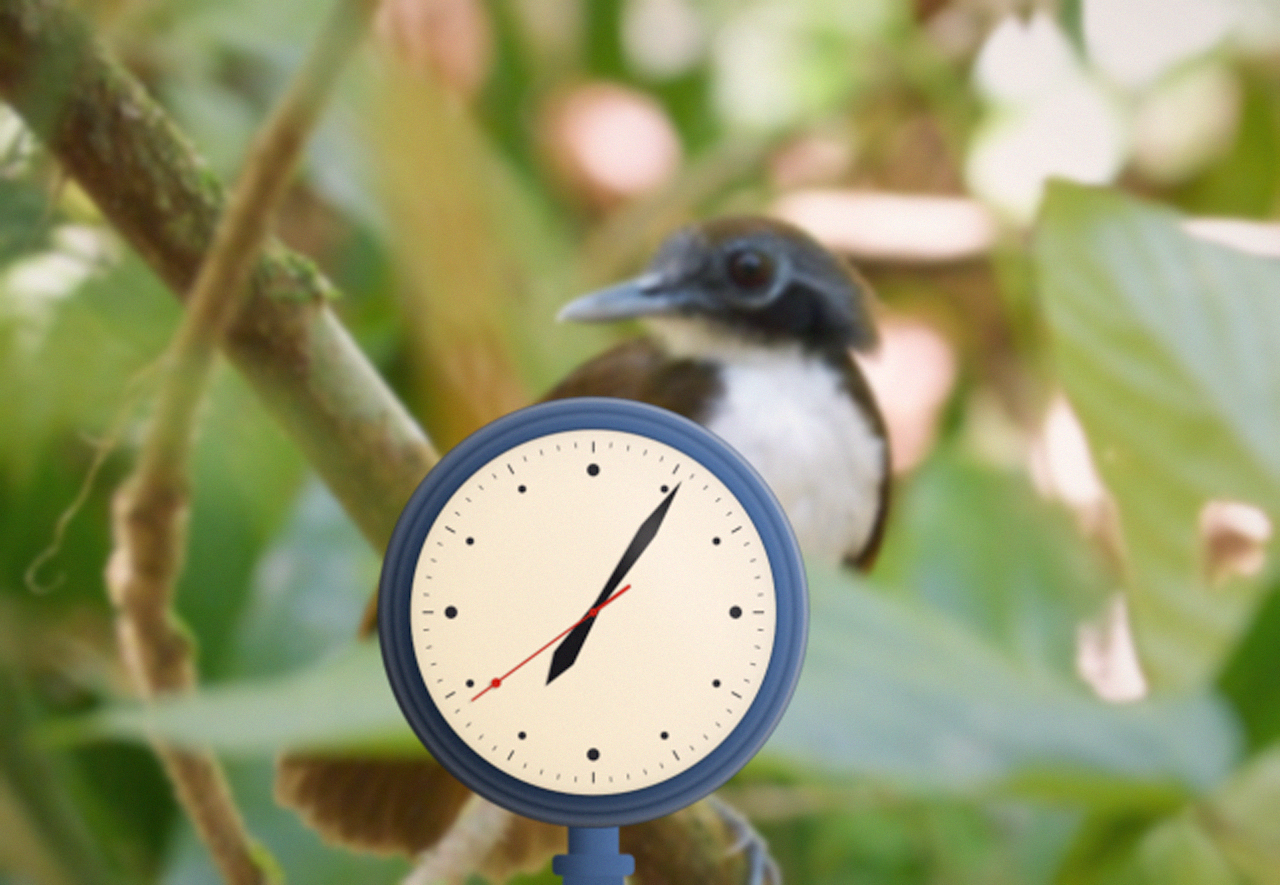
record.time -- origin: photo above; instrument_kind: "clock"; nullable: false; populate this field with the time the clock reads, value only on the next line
7:05:39
